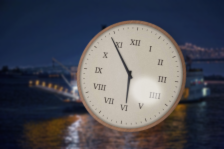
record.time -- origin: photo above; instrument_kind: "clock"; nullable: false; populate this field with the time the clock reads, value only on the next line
5:54
